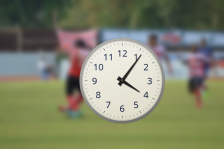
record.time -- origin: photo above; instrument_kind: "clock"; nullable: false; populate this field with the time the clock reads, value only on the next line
4:06
